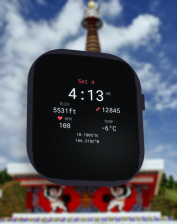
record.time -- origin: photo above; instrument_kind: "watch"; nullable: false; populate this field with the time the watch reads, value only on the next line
4:13
